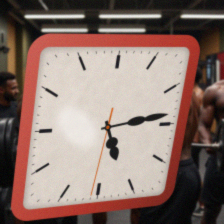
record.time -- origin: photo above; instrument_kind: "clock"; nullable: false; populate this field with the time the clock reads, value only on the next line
5:13:31
